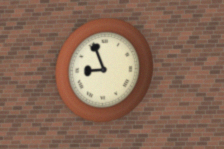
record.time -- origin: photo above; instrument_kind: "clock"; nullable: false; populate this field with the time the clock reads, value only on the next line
8:56
